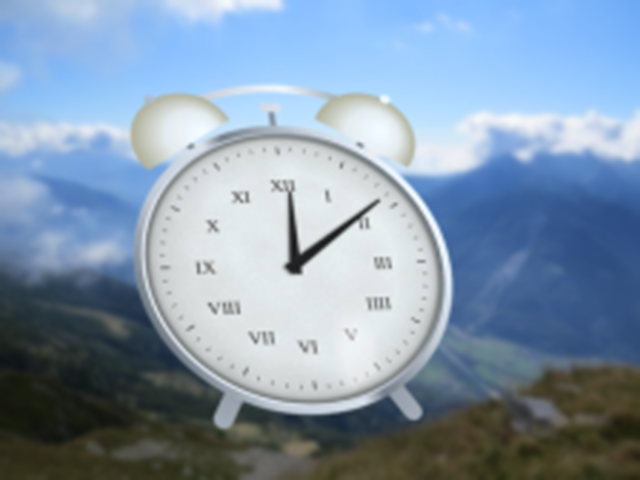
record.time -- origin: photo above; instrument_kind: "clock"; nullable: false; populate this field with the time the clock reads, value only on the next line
12:09
